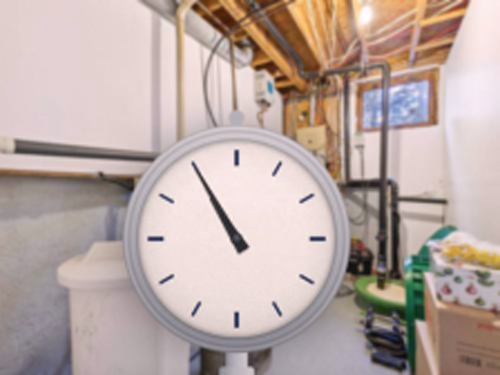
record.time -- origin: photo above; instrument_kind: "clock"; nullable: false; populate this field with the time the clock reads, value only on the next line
10:55
